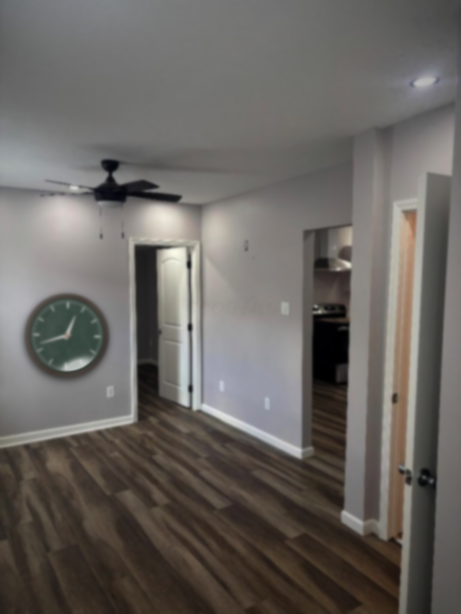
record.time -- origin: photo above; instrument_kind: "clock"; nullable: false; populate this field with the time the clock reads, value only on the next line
12:42
